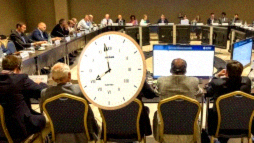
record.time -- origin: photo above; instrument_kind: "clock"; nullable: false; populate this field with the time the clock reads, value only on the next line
7:58
